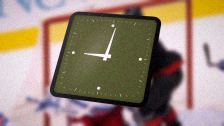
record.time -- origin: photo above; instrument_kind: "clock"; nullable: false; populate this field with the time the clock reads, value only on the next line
9:01
